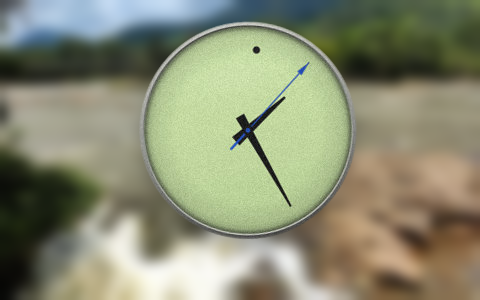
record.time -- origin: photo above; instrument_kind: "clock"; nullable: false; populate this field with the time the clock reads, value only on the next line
1:24:06
